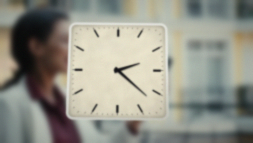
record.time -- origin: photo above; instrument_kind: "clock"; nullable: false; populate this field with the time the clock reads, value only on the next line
2:22
